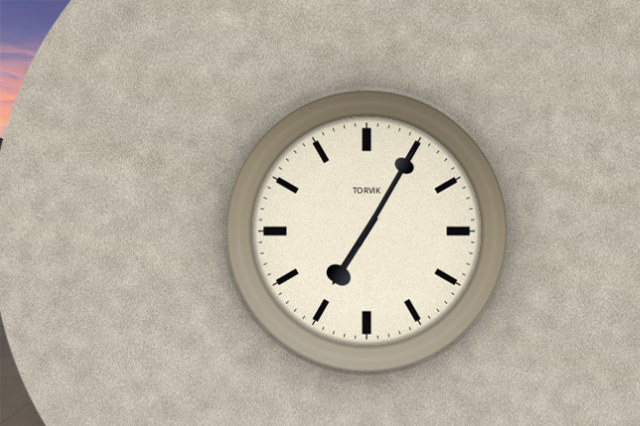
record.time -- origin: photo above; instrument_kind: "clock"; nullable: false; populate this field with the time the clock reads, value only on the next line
7:05
